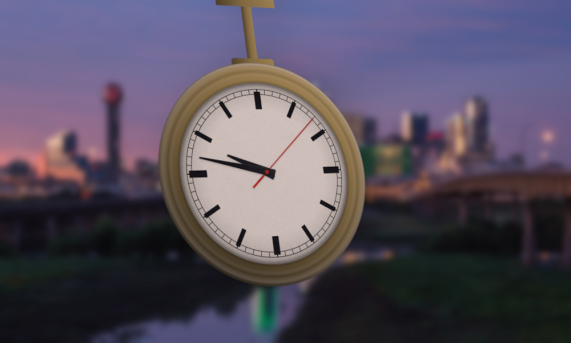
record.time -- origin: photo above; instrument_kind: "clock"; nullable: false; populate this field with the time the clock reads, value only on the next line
9:47:08
